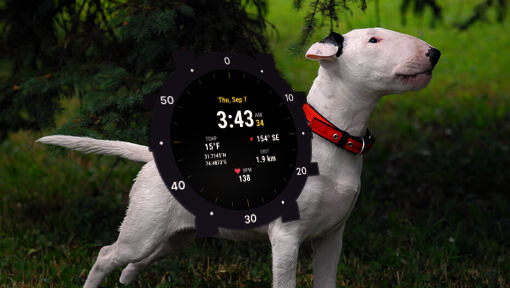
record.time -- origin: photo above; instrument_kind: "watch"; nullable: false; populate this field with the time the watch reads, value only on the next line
3:43:34
